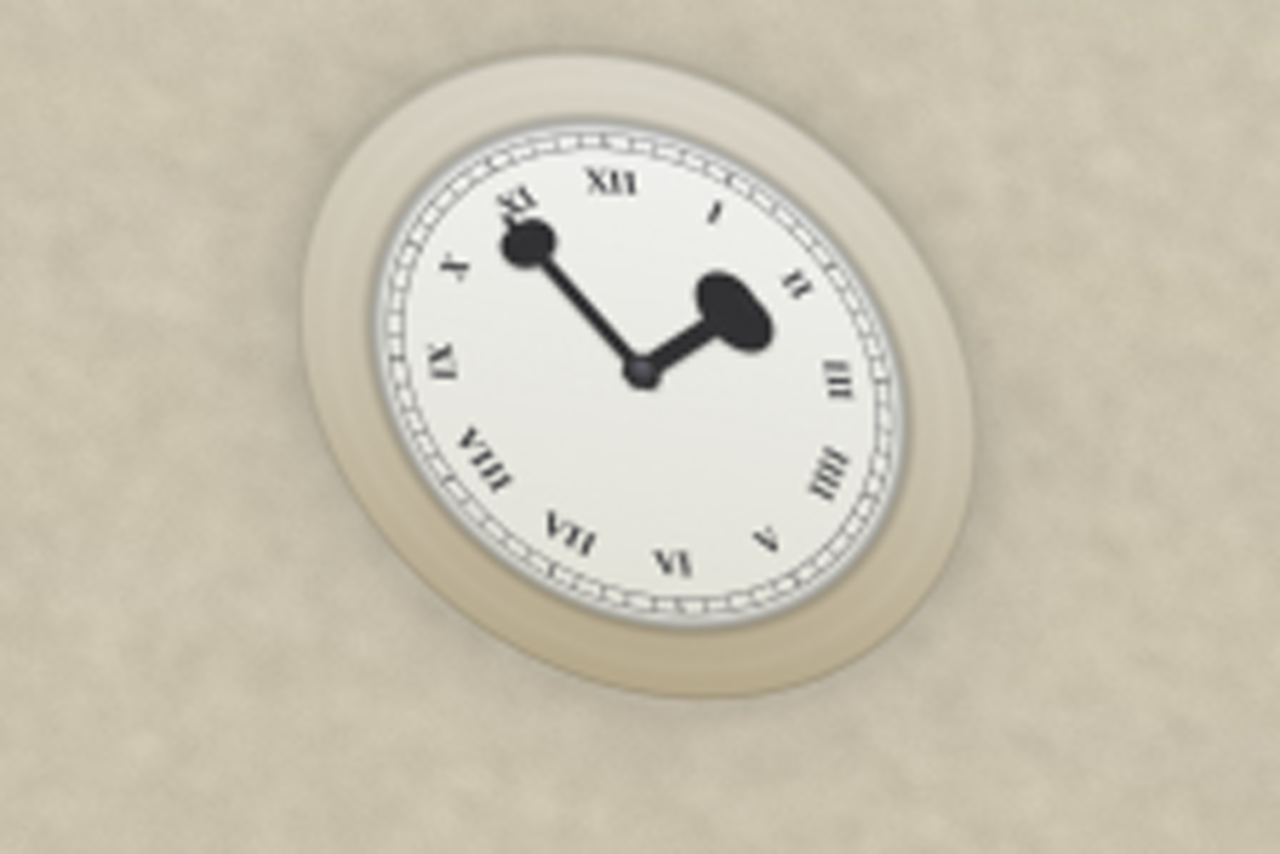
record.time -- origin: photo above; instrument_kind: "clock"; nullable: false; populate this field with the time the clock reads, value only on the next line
1:54
